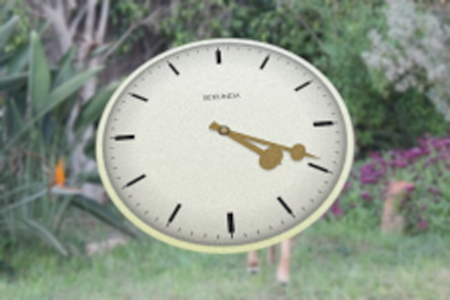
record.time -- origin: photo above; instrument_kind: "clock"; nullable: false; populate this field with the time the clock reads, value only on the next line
4:19
